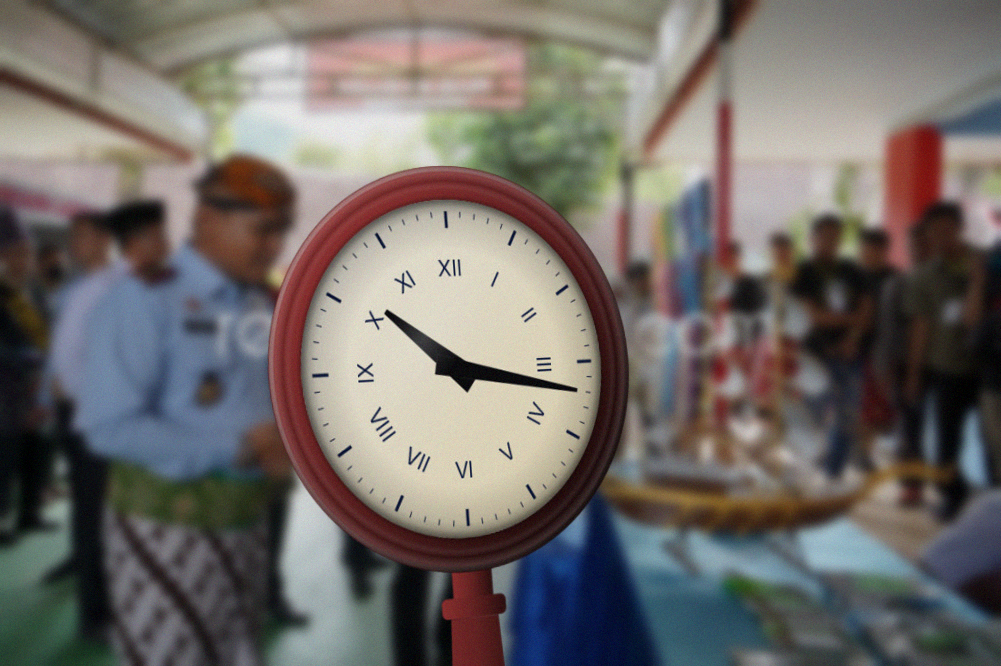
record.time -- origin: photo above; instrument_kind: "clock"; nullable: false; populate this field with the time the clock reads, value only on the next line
10:17
